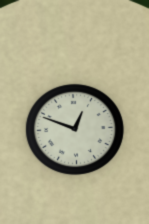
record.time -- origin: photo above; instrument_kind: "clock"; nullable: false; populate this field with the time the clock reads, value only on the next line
12:49
